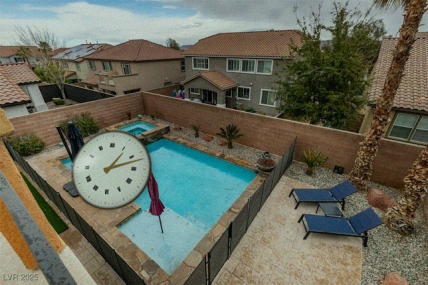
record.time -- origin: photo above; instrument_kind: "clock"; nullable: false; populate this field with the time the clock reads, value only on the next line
1:12
